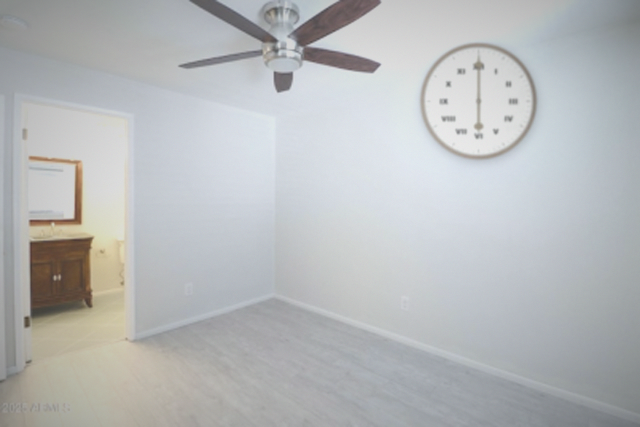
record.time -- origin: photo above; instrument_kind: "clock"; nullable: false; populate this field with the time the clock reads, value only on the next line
6:00
